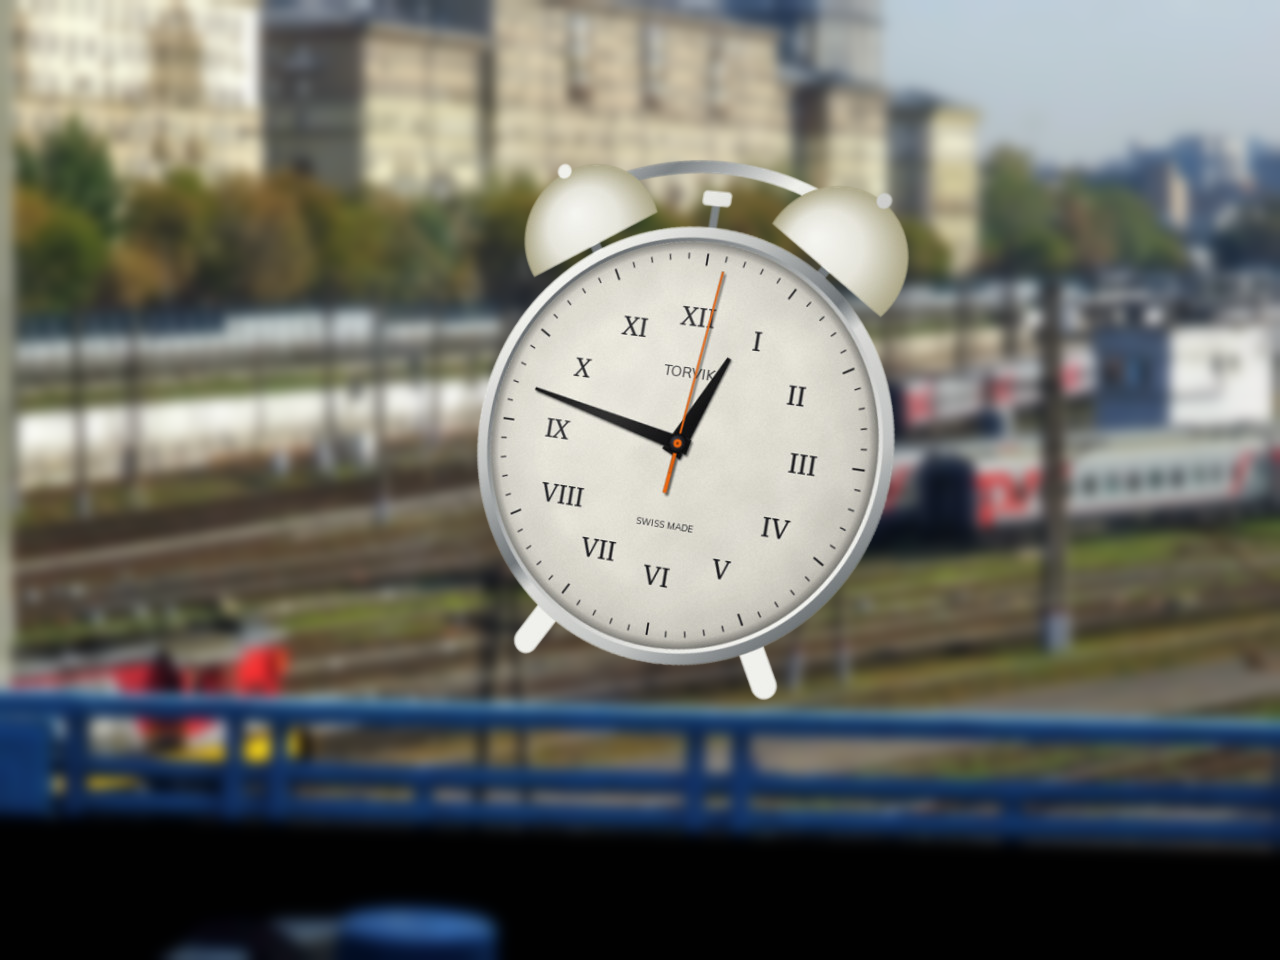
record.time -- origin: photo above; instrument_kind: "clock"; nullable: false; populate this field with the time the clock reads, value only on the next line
12:47:01
